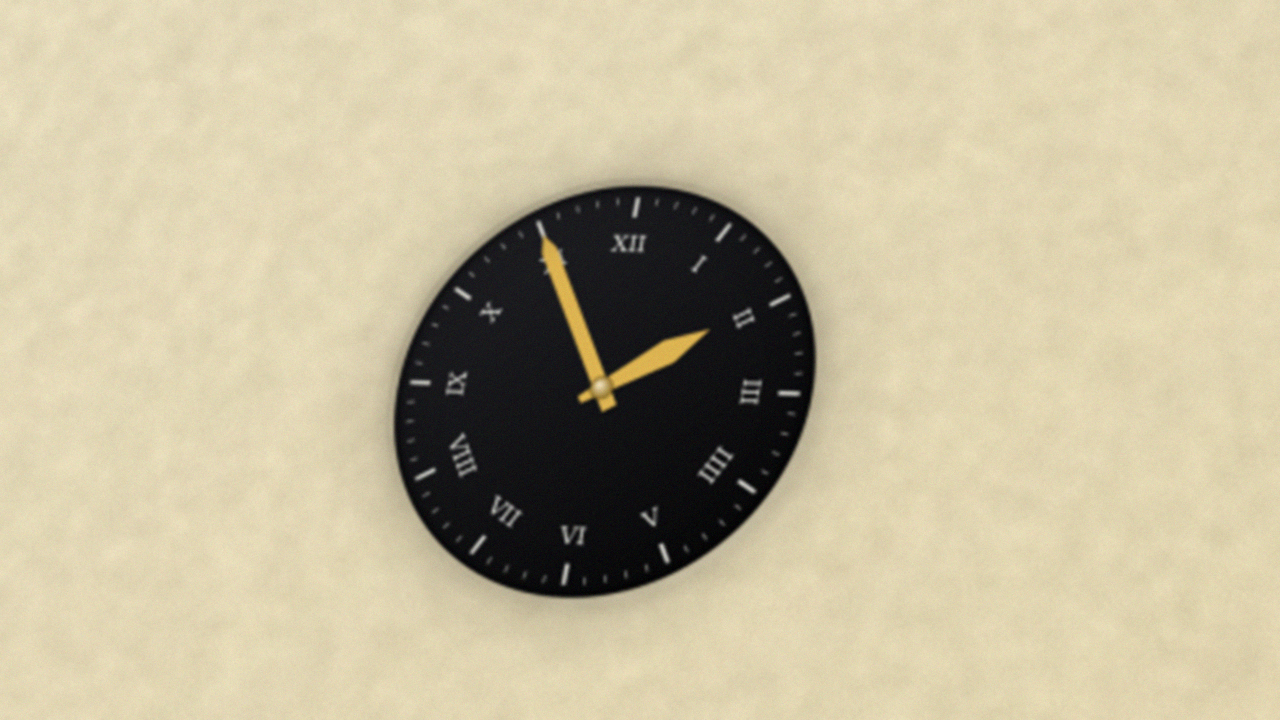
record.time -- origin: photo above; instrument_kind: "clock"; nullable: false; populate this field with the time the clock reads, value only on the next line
1:55
